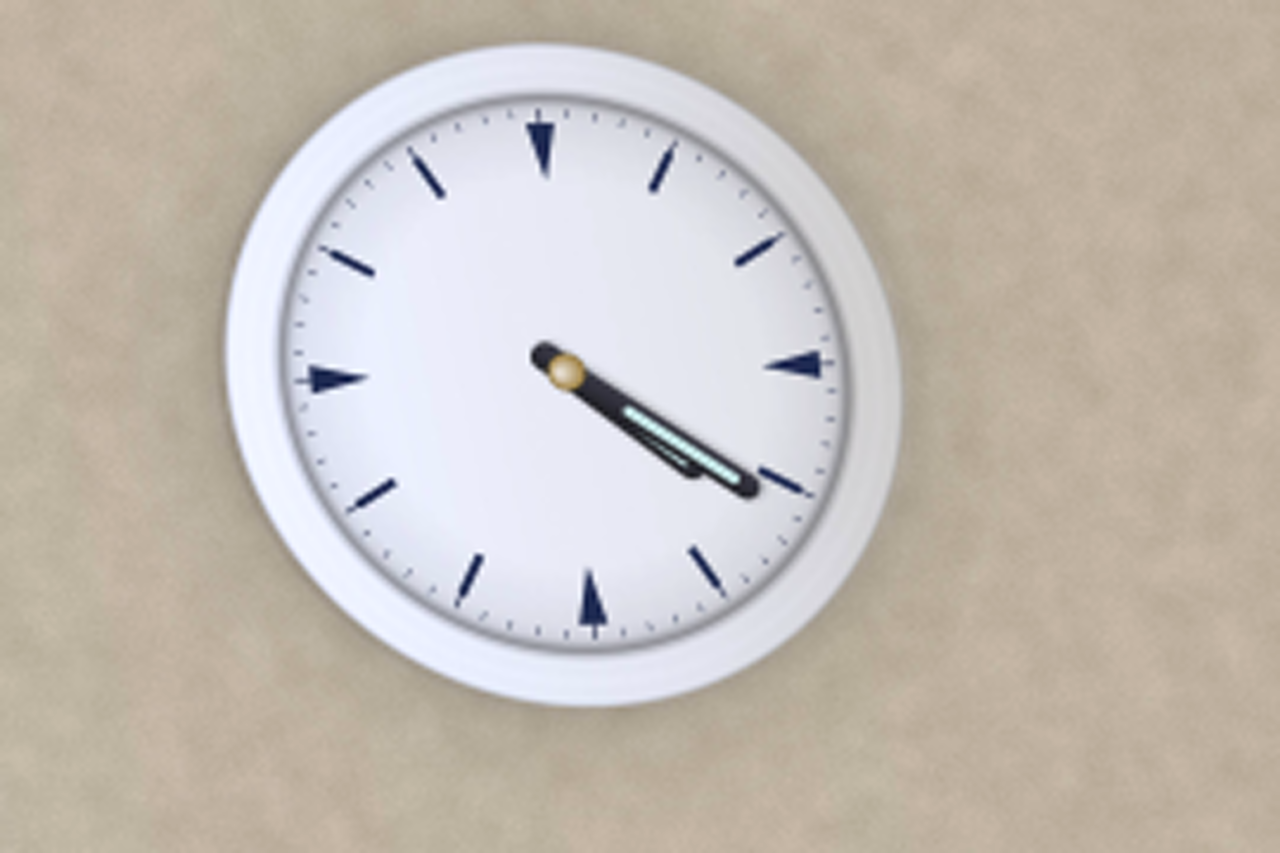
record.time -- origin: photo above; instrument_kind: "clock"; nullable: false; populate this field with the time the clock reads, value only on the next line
4:21
